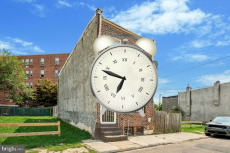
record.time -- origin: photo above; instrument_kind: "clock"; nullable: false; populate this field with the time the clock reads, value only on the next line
6:48
